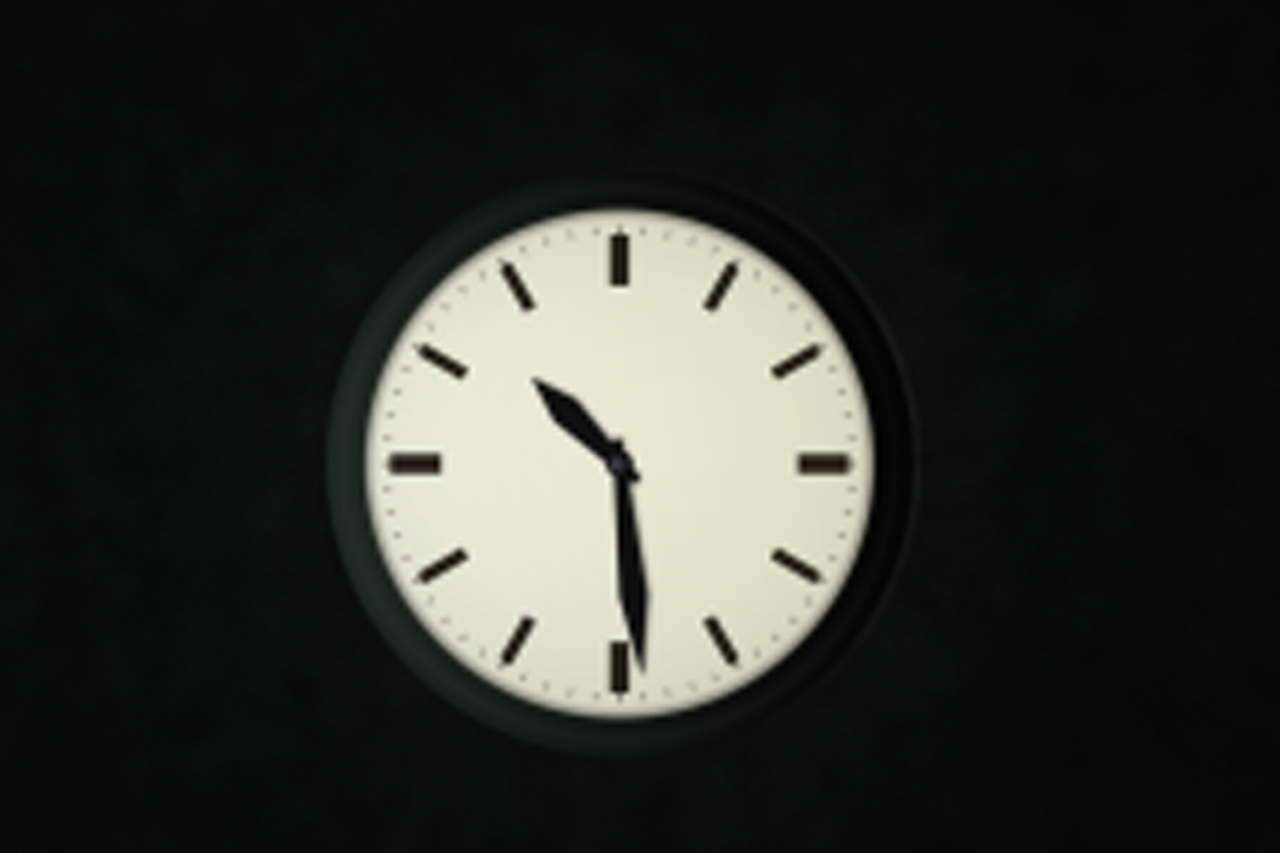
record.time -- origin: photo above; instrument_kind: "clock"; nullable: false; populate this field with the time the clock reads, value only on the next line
10:29
